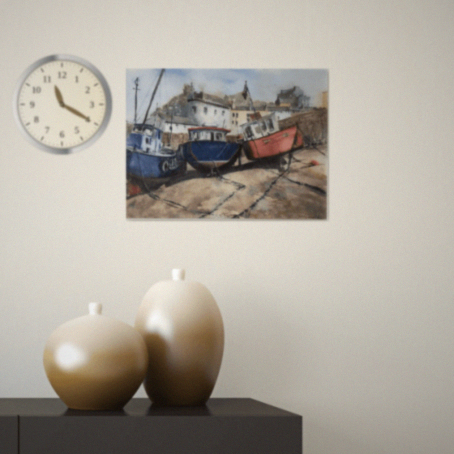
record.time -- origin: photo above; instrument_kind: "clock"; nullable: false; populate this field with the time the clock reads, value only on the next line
11:20
